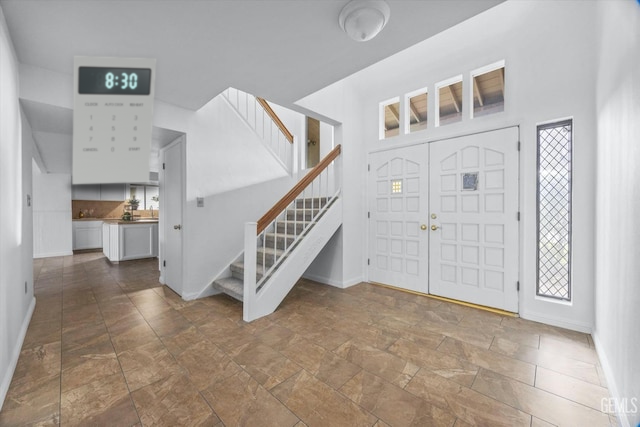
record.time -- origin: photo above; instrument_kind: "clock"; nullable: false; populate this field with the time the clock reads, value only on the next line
8:30
